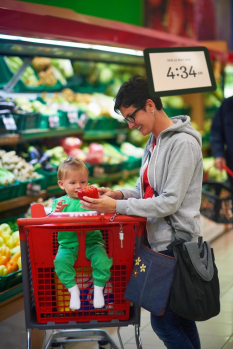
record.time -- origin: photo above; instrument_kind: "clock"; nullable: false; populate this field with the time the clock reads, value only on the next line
4:34
